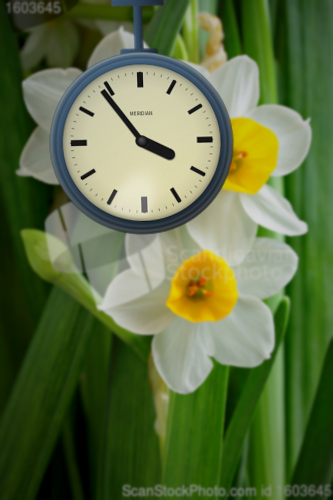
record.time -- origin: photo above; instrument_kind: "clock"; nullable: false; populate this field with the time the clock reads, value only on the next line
3:54
